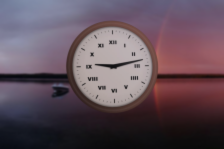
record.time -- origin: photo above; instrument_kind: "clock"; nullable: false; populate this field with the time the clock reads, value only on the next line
9:13
